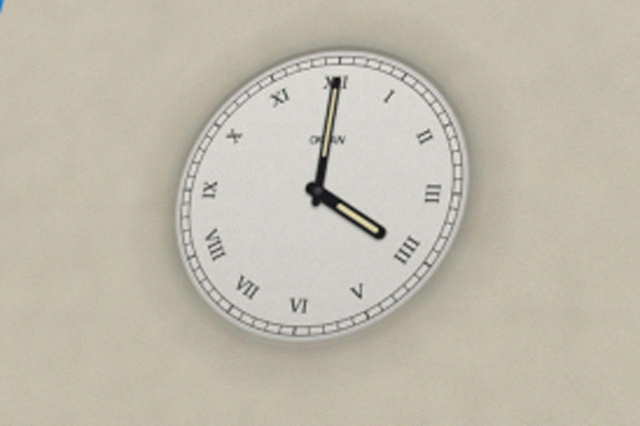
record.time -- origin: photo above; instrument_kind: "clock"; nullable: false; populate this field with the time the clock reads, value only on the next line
4:00
